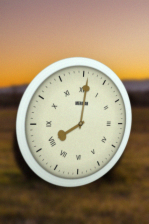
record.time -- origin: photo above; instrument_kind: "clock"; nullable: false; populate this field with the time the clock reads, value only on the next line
8:01
